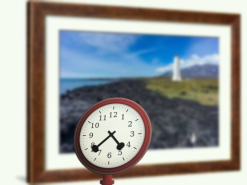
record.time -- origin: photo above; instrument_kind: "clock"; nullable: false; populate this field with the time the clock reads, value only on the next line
4:38
